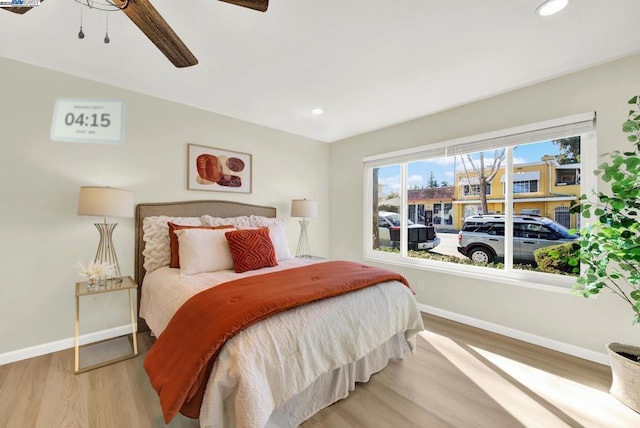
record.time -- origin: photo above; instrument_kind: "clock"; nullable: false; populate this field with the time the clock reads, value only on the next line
4:15
